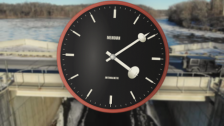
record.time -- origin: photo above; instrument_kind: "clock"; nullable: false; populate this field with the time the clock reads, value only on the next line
4:09
